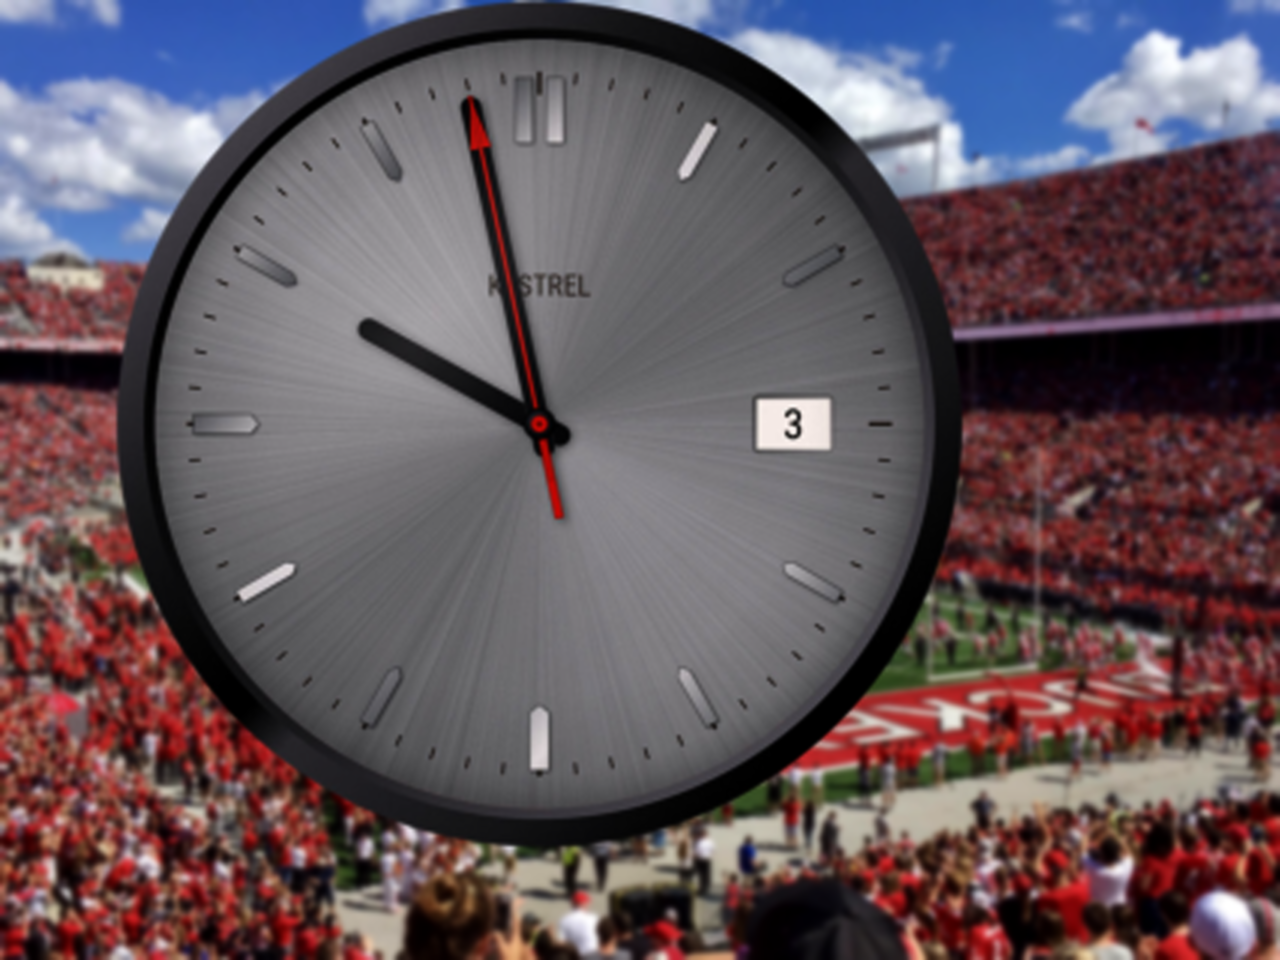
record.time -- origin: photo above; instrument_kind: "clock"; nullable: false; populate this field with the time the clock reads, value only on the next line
9:57:58
